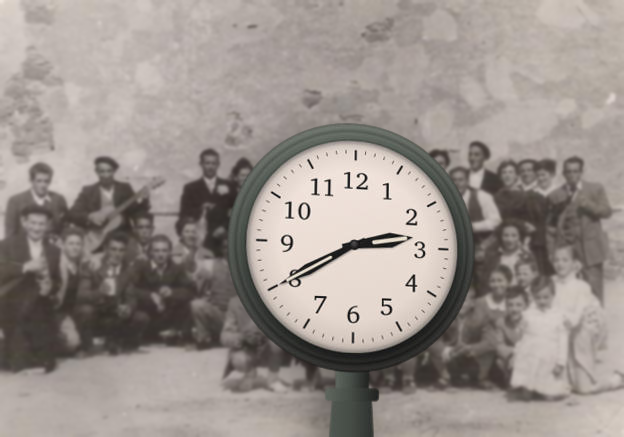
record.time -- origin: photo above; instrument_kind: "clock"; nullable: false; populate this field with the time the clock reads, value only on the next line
2:40
